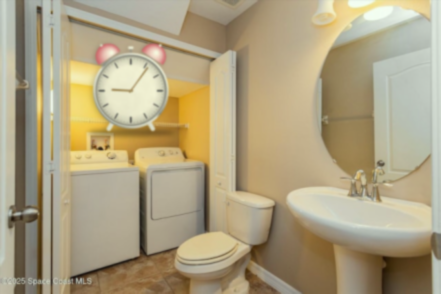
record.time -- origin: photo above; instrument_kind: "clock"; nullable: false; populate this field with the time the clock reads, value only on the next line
9:06
